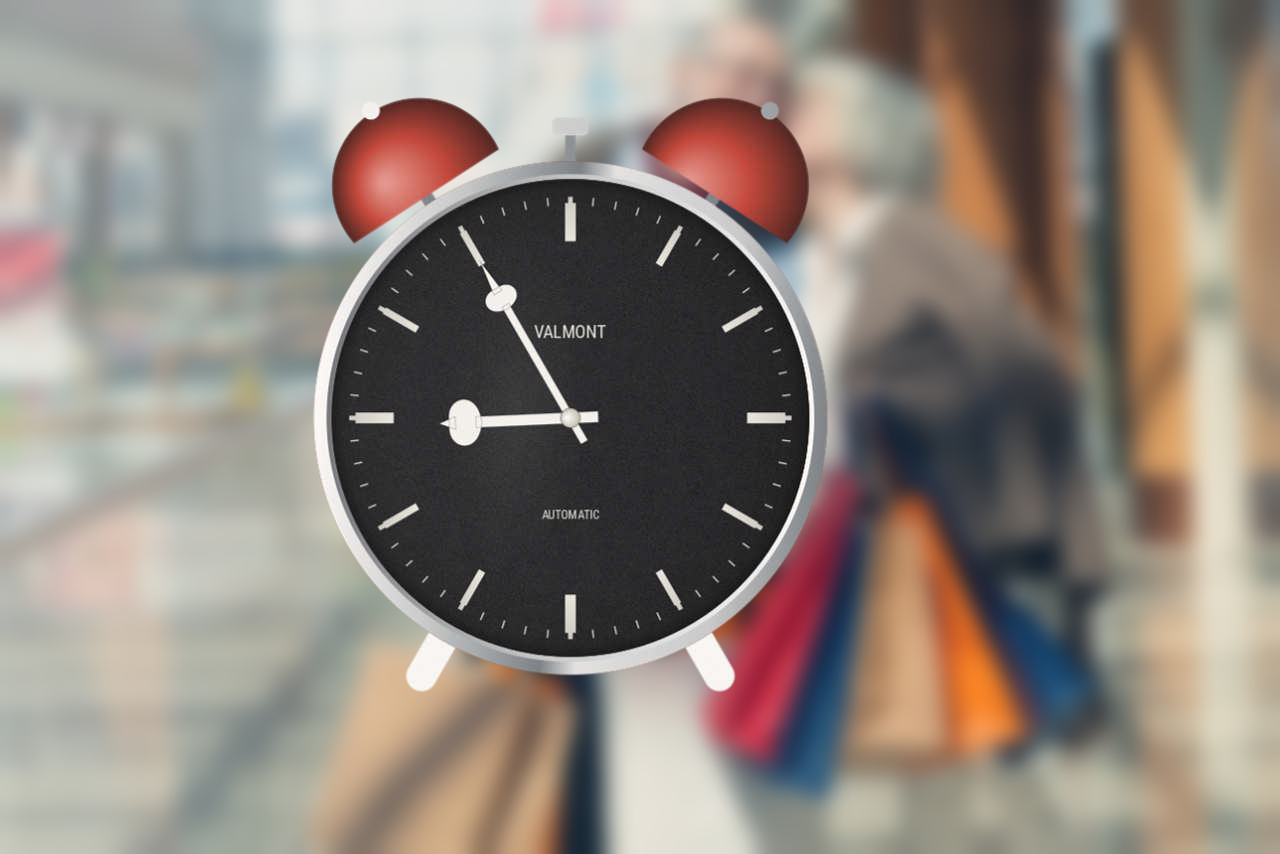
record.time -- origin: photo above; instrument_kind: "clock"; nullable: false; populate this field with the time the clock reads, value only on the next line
8:55
